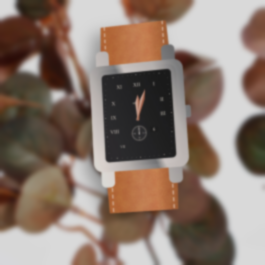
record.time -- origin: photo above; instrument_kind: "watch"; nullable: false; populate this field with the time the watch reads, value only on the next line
12:03
